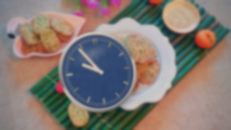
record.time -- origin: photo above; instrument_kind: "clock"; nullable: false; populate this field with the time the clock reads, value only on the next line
9:54
